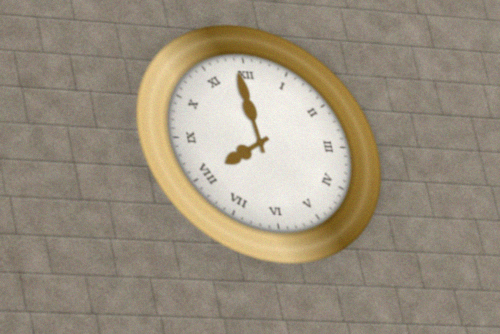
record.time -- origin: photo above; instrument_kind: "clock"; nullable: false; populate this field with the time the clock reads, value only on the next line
7:59
